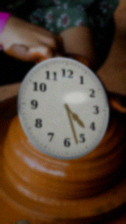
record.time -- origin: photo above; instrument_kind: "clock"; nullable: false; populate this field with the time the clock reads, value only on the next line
4:27
